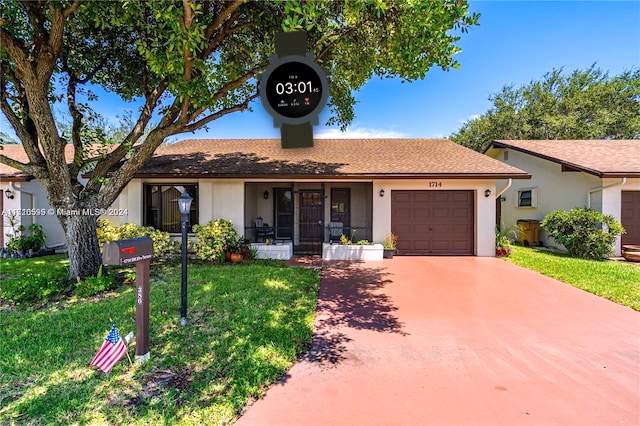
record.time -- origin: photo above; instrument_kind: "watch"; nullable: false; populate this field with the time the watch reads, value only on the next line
3:01
